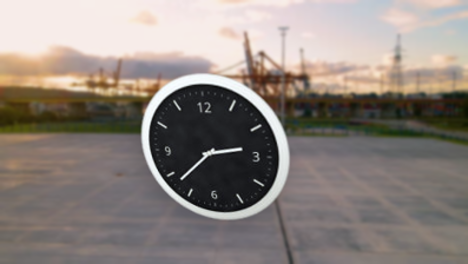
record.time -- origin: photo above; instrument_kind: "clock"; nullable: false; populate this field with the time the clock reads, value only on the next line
2:38
